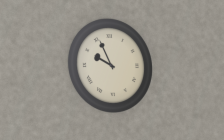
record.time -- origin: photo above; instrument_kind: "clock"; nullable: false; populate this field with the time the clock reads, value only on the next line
9:56
